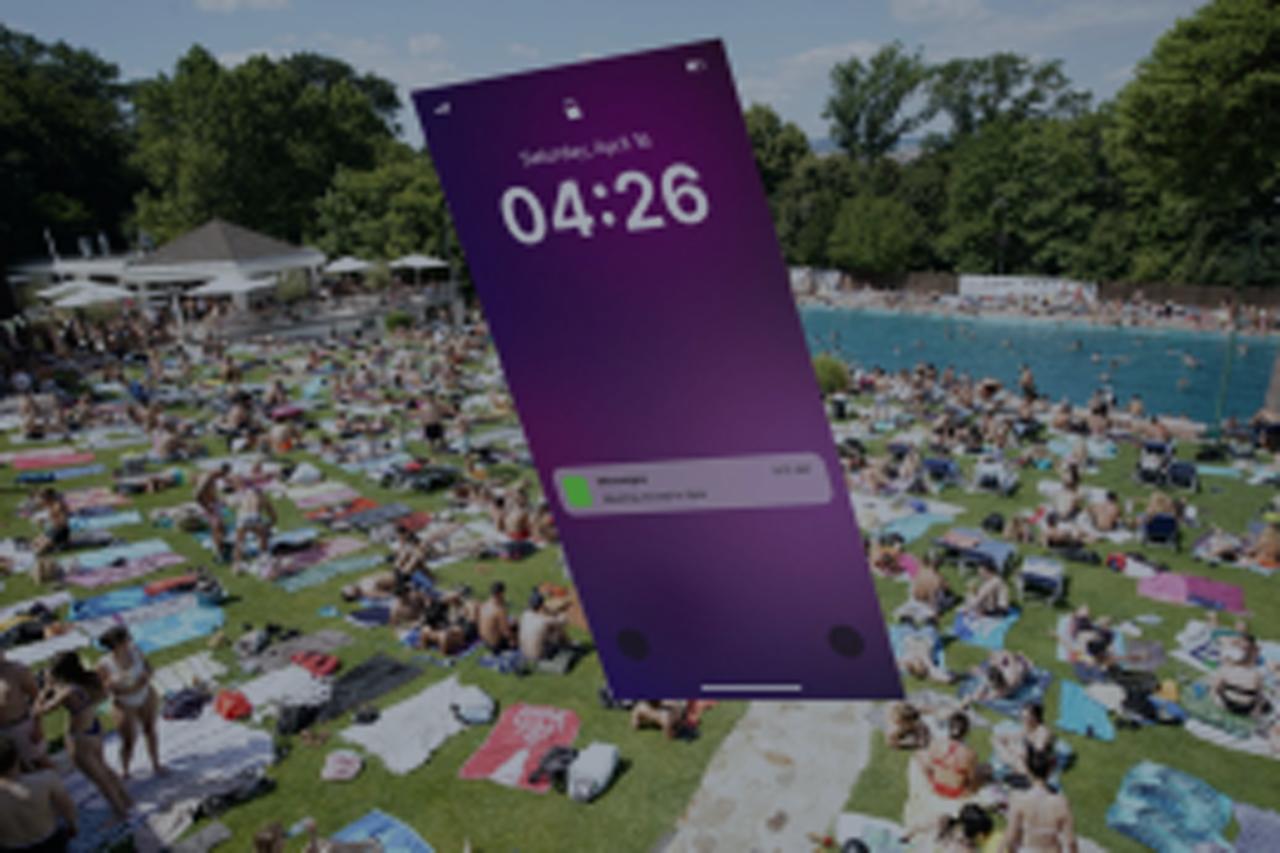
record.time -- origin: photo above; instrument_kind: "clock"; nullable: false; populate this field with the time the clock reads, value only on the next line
4:26
